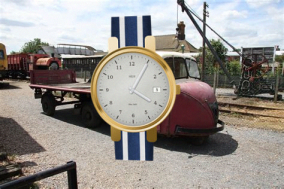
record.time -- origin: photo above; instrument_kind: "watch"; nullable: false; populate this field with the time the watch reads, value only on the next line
4:05
